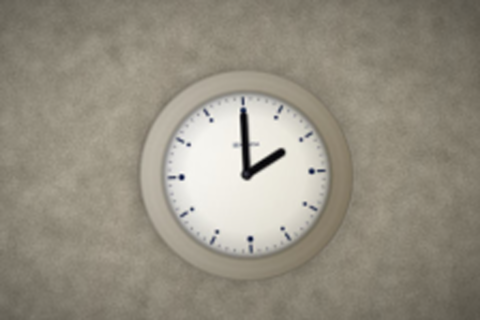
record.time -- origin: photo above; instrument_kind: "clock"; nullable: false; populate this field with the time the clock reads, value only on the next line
2:00
